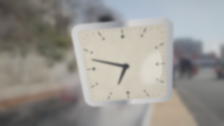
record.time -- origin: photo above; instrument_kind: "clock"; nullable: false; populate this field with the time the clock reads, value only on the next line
6:48
